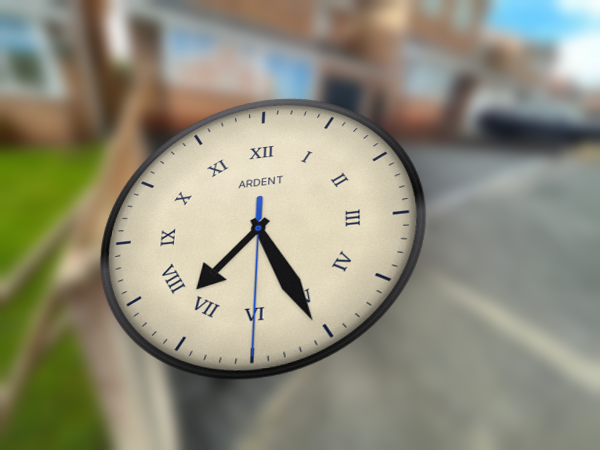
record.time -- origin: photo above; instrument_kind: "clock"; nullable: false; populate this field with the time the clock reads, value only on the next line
7:25:30
